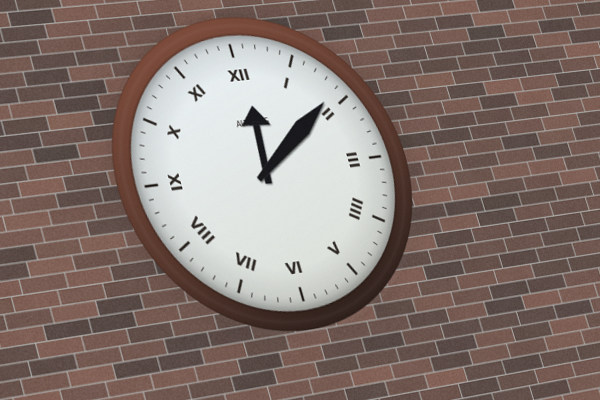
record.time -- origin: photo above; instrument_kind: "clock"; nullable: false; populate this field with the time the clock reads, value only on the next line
12:09
